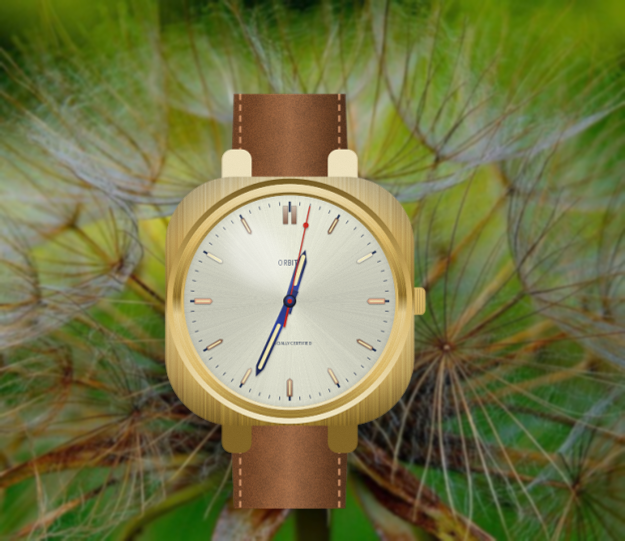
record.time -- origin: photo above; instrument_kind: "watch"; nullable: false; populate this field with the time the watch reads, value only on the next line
12:34:02
